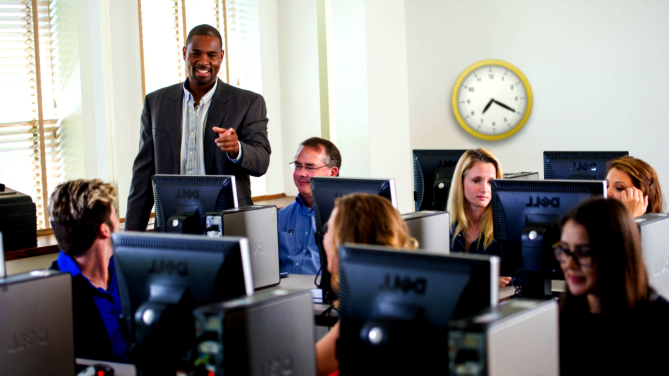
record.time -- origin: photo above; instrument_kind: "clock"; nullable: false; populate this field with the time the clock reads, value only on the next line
7:20
